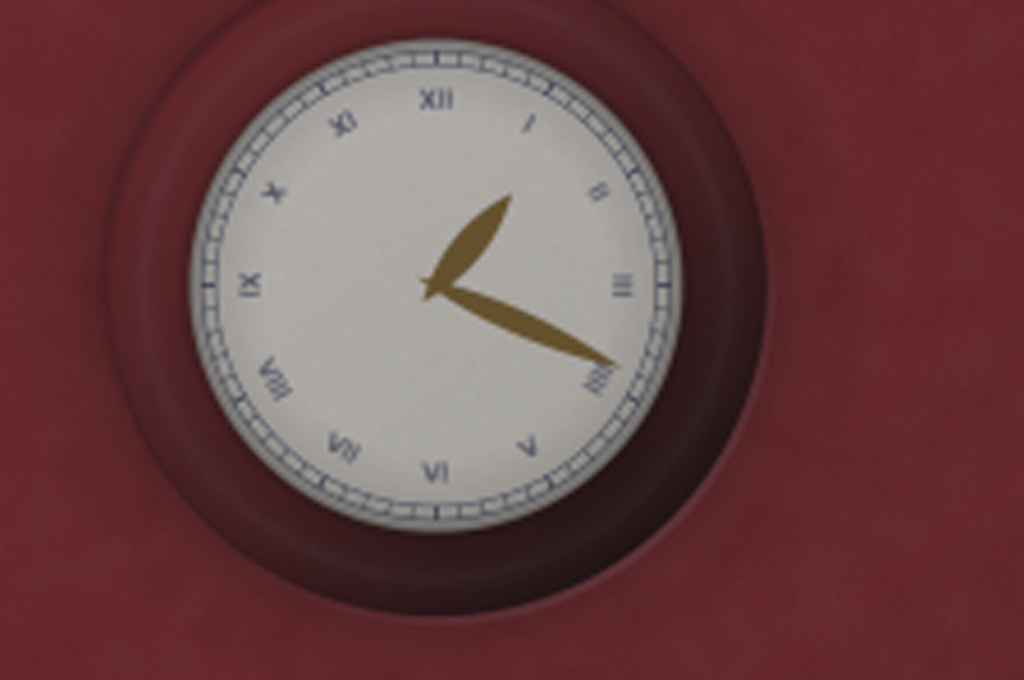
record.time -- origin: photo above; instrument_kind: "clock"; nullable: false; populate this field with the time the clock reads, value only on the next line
1:19
